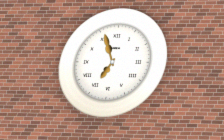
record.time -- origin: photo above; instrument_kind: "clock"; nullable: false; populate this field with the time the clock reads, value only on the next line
6:56
